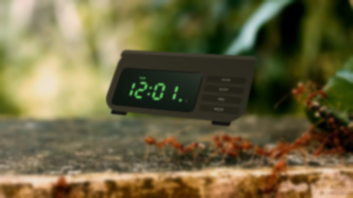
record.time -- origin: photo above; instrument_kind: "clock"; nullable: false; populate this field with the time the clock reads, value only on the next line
12:01
